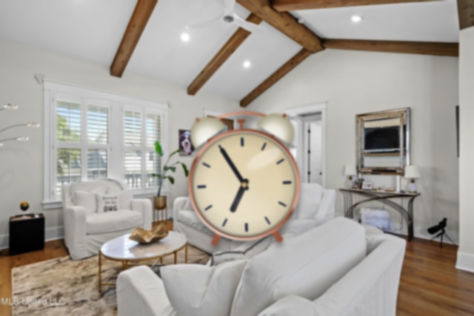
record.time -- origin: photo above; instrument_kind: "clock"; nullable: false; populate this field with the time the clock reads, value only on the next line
6:55
